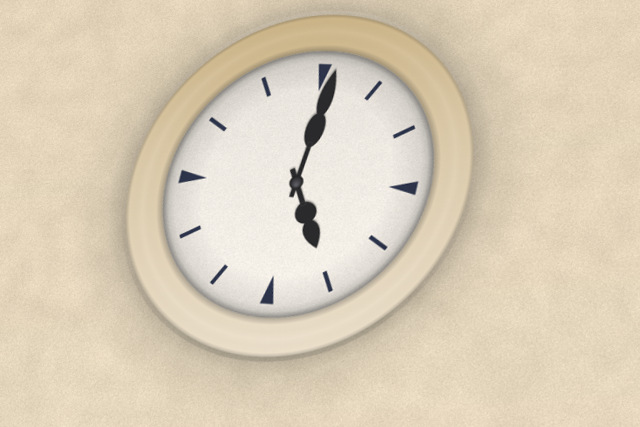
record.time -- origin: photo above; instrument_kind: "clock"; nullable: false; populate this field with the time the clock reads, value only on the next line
5:01
